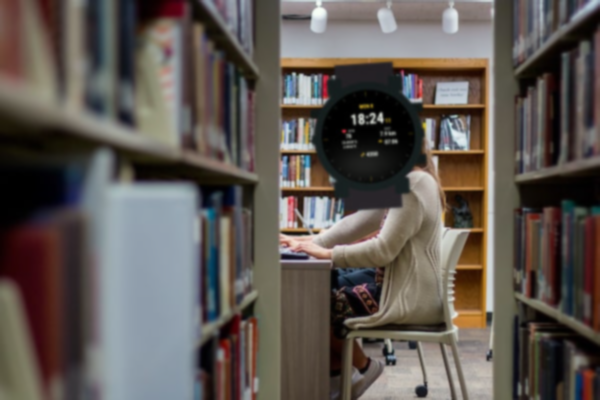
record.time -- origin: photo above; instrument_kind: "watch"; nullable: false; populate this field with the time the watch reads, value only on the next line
18:24
